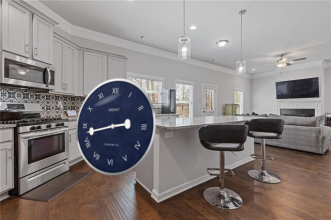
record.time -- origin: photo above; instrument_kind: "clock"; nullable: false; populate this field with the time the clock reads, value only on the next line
2:43
